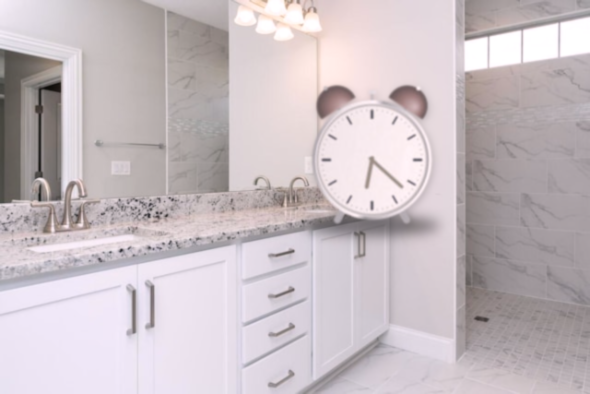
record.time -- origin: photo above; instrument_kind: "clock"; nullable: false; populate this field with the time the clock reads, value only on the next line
6:22
